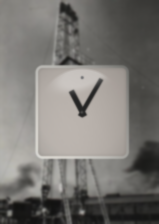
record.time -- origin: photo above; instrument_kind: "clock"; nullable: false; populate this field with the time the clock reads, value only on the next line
11:05
